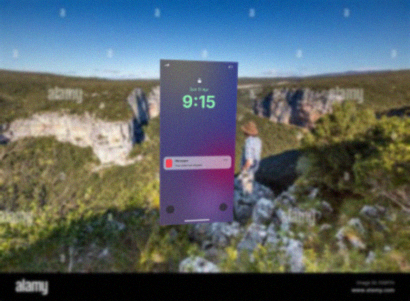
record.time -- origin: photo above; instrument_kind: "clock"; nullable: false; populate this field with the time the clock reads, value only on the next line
9:15
